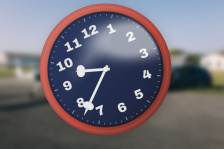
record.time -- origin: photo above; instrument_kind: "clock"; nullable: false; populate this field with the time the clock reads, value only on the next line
9:38
